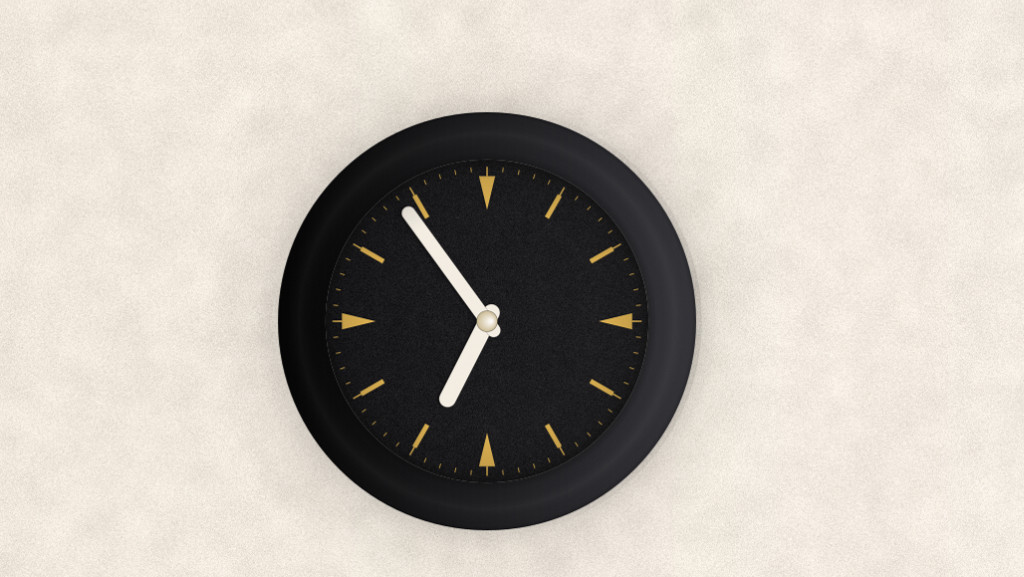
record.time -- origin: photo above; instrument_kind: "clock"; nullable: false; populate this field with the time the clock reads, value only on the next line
6:54
